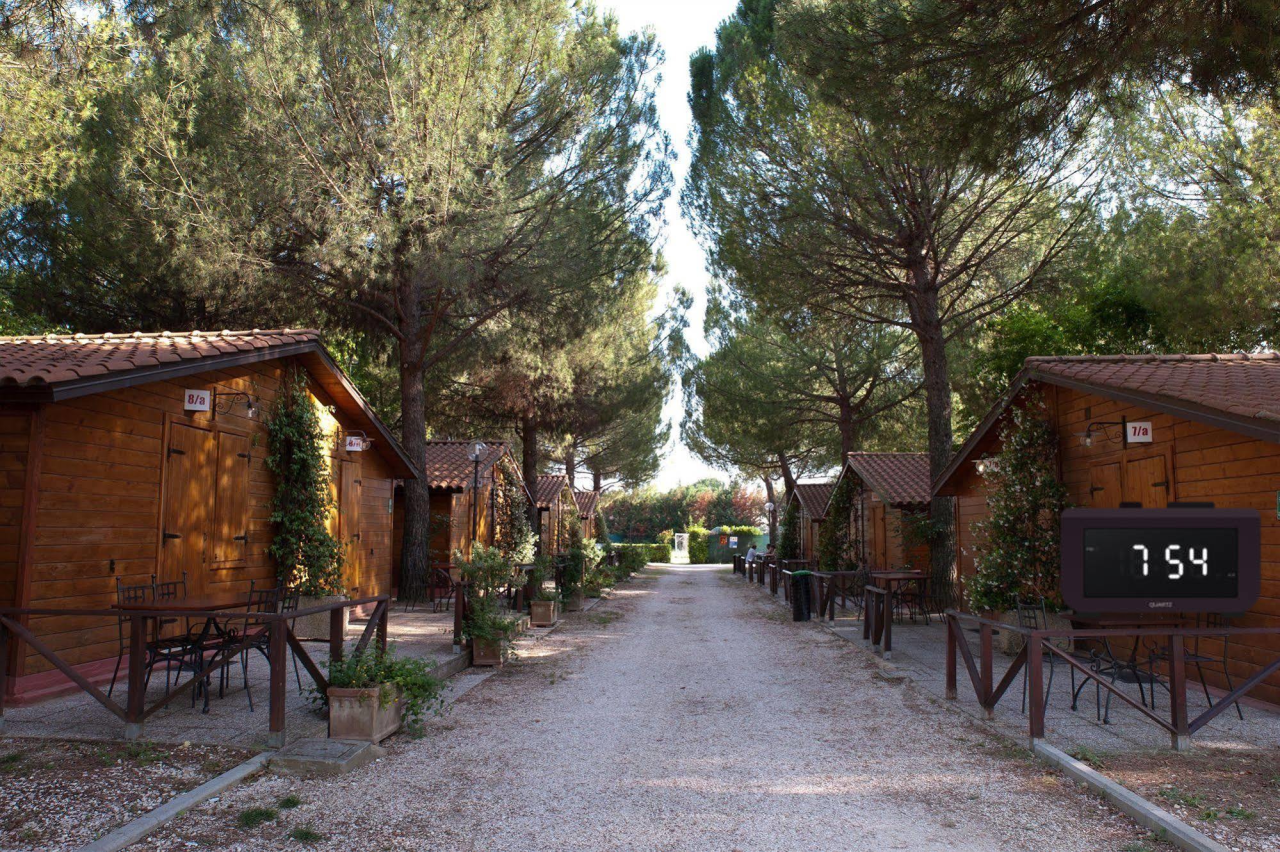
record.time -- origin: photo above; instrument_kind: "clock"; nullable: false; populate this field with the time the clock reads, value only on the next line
7:54
